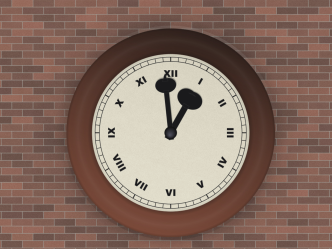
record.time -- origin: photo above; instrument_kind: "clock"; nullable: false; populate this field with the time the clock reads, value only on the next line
12:59
